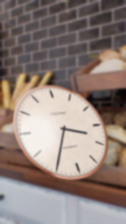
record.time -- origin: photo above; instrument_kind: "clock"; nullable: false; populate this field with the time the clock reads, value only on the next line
3:35
